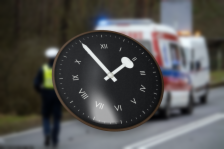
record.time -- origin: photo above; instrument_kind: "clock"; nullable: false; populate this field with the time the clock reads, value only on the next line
1:55
